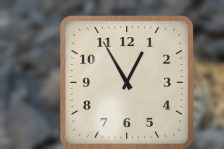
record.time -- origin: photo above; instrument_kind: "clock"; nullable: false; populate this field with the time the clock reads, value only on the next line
12:55
